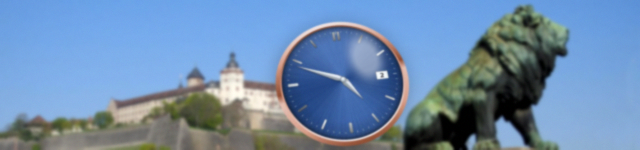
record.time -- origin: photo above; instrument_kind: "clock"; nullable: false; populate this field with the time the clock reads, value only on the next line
4:49
